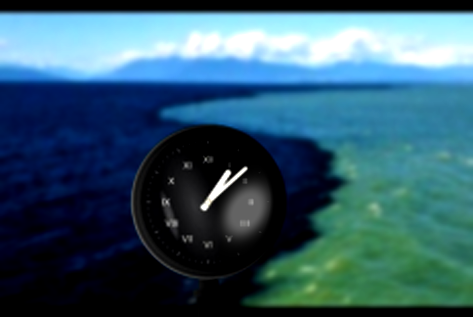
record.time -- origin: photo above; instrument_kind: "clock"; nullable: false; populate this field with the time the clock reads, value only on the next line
1:08
